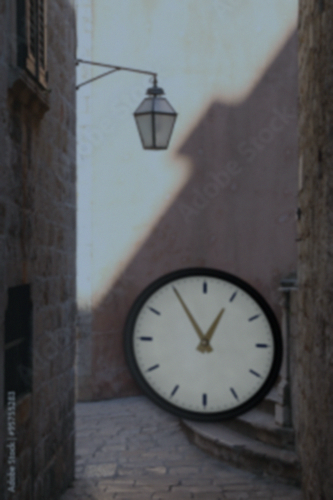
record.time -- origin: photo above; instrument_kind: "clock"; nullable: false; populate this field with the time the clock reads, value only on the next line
12:55
